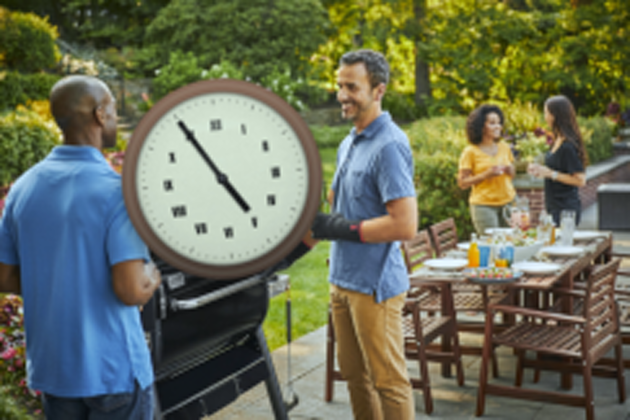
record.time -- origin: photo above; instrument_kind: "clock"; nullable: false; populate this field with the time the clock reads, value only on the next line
4:55
